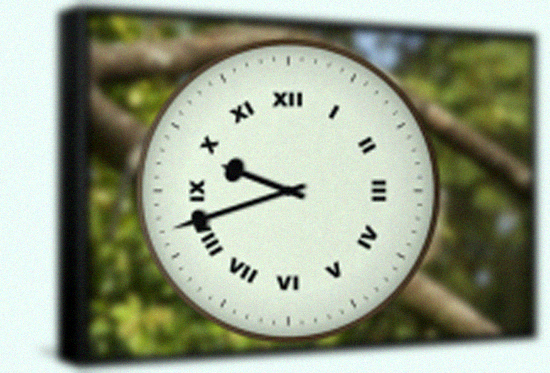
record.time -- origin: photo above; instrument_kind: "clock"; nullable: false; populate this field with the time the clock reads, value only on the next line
9:42
